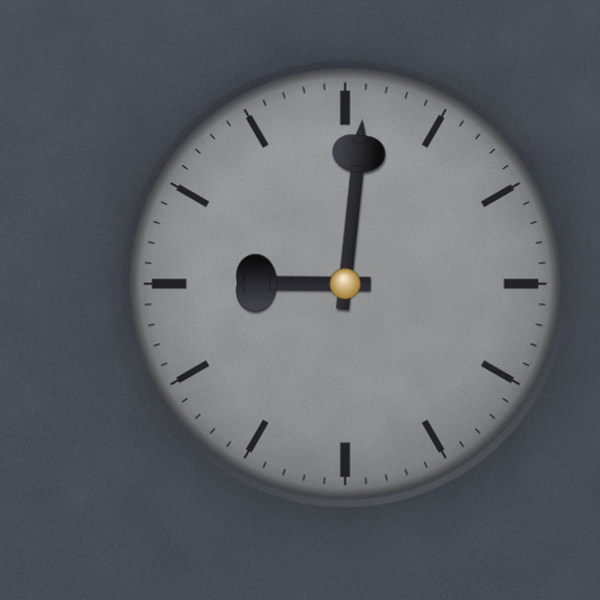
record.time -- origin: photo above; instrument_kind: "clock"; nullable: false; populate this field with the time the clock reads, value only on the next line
9:01
